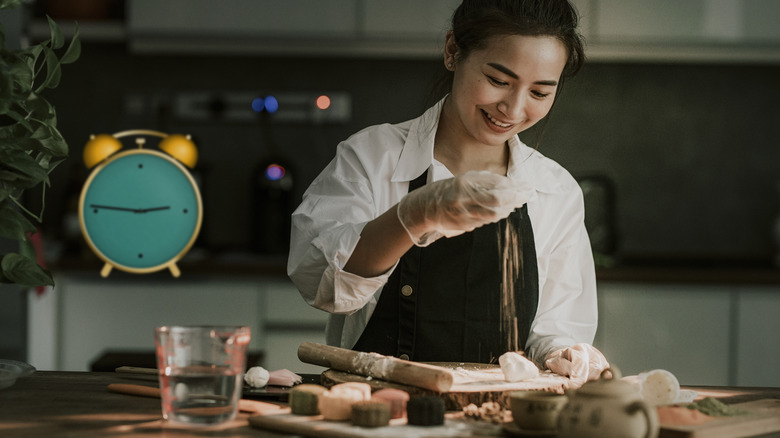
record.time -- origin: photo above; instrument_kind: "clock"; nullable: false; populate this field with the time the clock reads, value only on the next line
2:46
